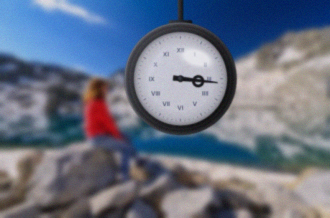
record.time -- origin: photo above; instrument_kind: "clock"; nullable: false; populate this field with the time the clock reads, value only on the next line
3:16
